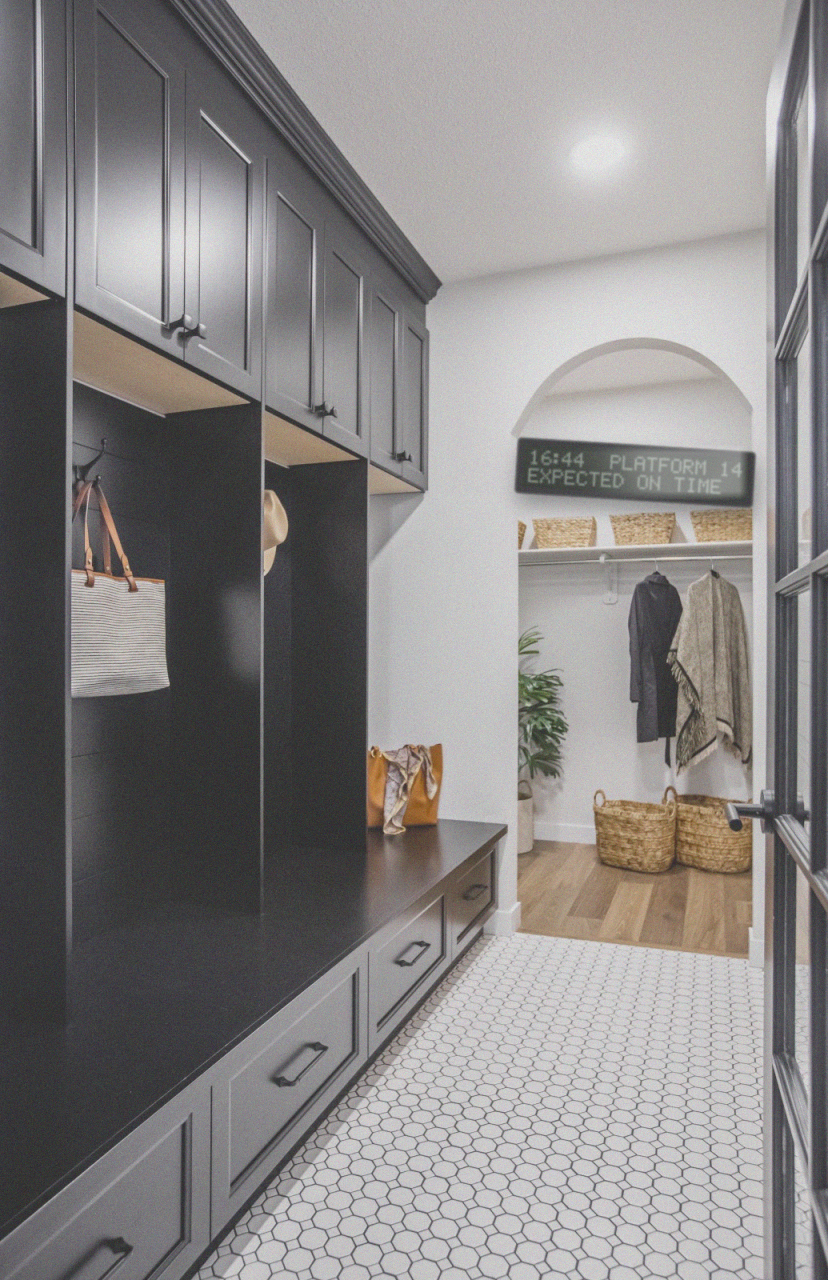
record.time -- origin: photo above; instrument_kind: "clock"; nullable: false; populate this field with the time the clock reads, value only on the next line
16:44
